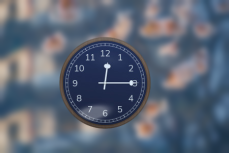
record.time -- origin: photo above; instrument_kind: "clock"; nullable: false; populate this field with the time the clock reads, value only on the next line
12:15
